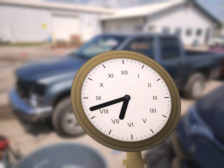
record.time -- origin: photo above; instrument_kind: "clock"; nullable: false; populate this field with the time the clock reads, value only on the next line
6:42
